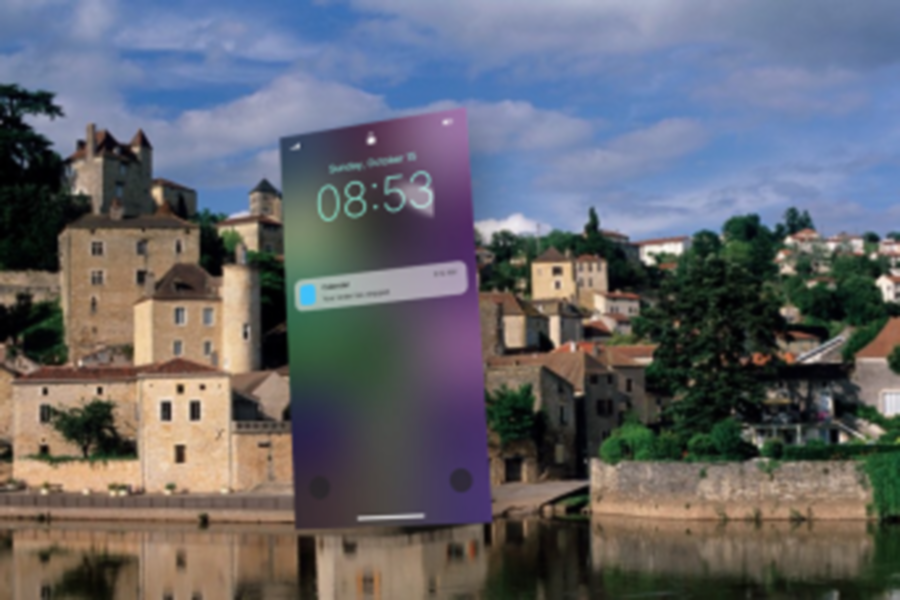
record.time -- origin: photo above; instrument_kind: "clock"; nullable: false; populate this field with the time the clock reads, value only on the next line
8:53
